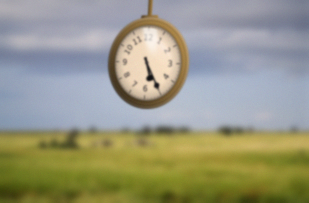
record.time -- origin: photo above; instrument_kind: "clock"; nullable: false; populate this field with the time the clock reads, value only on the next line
5:25
